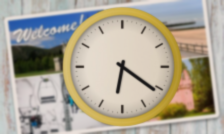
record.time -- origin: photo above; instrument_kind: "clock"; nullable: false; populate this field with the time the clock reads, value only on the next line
6:21
